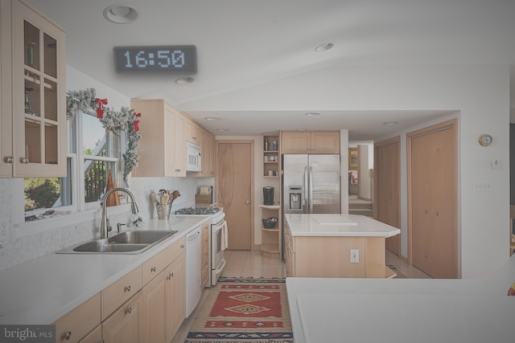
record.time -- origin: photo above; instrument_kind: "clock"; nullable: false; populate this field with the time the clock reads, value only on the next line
16:50
